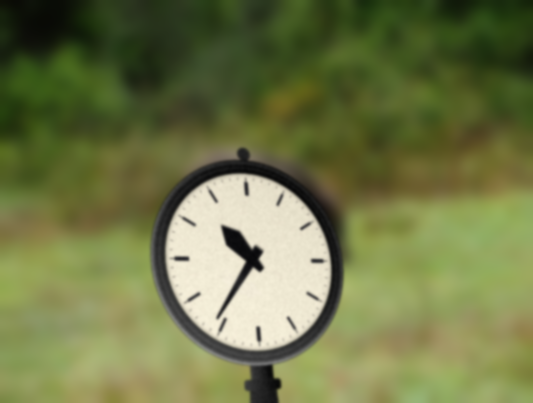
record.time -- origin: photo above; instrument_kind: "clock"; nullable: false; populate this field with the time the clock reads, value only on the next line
10:36
